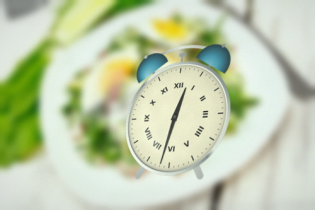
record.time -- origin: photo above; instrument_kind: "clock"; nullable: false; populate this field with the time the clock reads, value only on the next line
12:32
